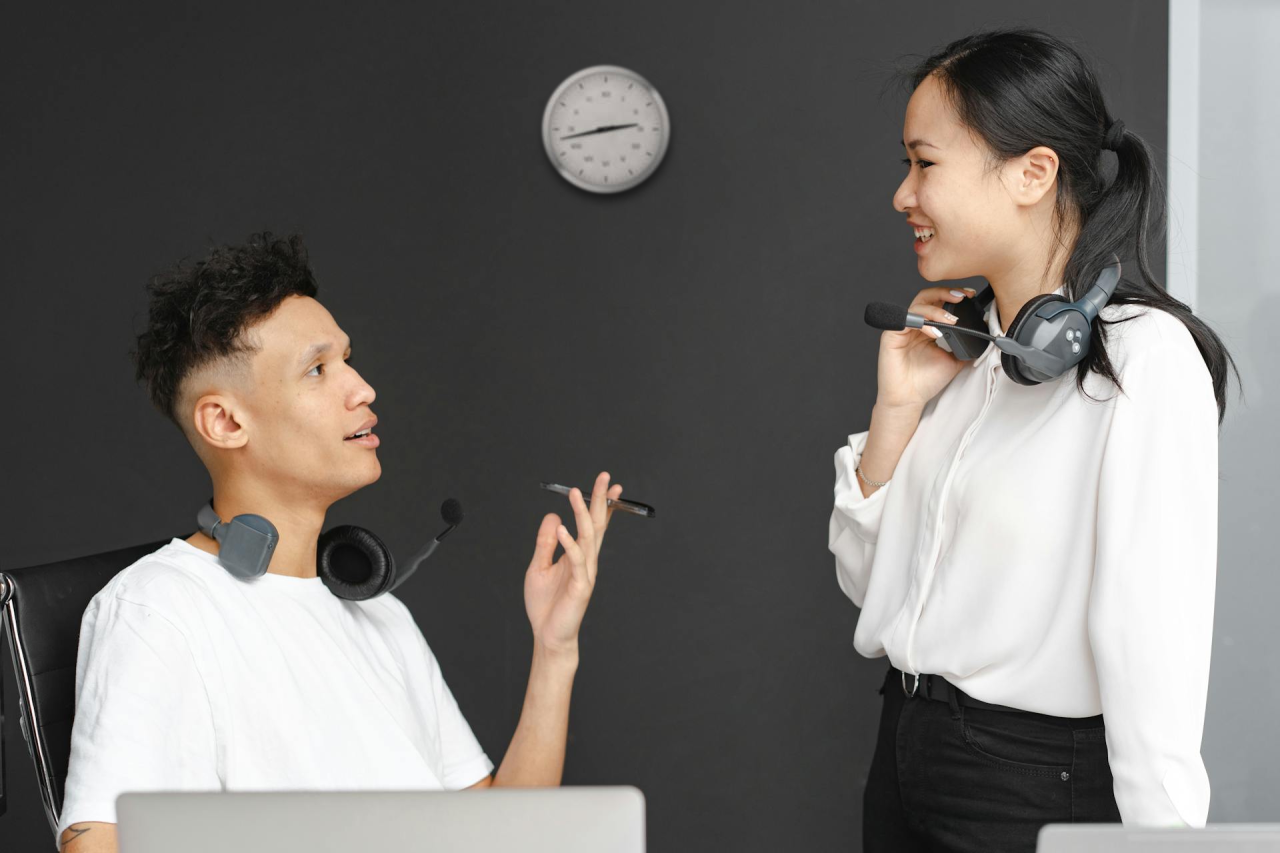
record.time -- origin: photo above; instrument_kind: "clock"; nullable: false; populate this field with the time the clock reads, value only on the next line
2:43
